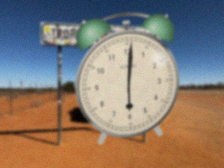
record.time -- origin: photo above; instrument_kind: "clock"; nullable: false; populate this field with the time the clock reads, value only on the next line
6:01
